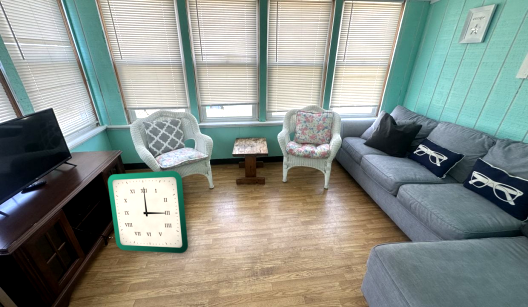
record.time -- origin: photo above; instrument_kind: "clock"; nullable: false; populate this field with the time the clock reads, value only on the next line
3:00
